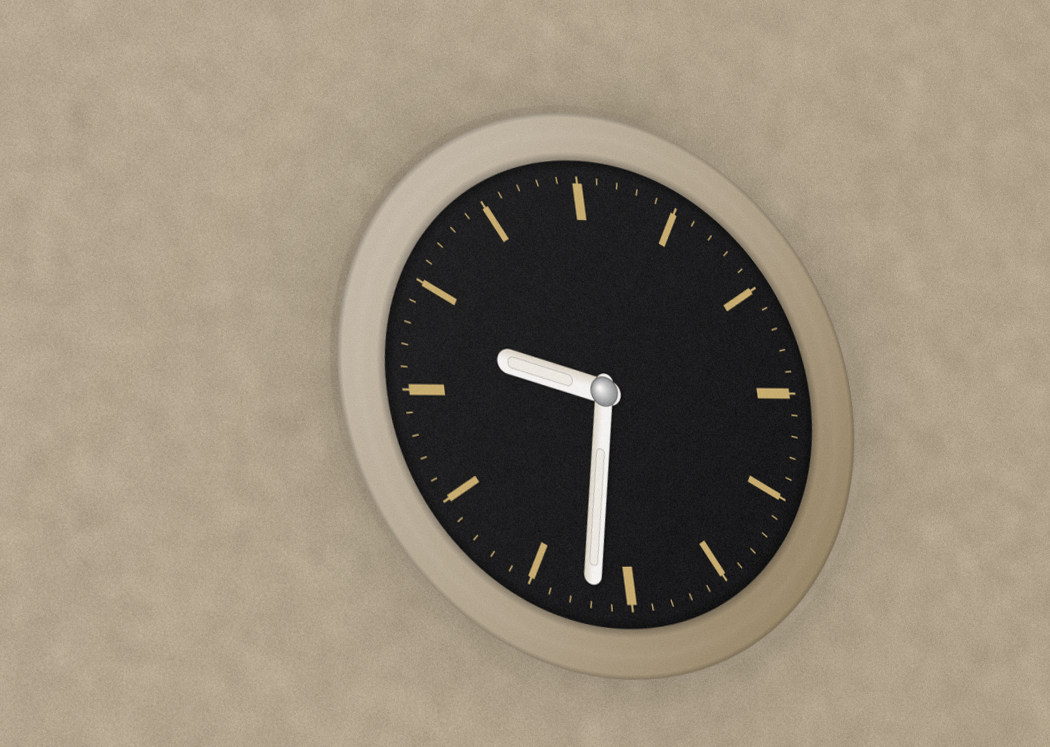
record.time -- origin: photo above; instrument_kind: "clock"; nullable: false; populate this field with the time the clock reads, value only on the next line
9:32
